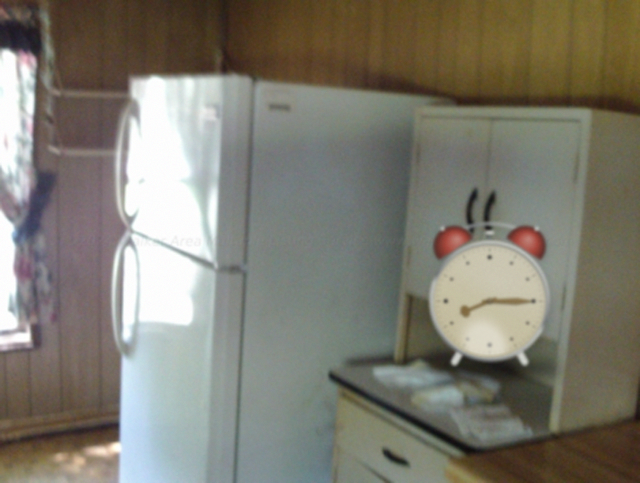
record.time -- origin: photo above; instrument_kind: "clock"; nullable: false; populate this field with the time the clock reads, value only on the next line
8:15
